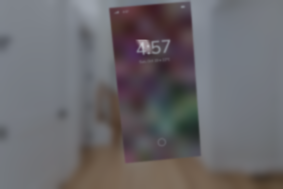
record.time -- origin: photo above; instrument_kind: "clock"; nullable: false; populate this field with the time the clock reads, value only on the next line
4:57
